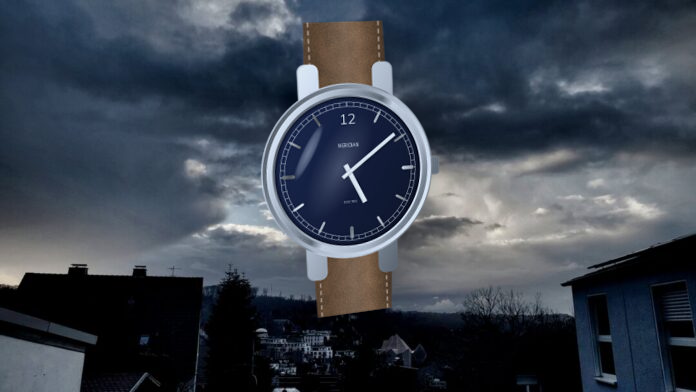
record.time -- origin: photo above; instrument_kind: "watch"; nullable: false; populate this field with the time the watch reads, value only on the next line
5:09
